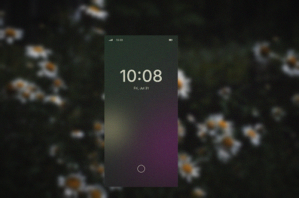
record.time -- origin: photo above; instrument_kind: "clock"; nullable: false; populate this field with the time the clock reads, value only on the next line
10:08
